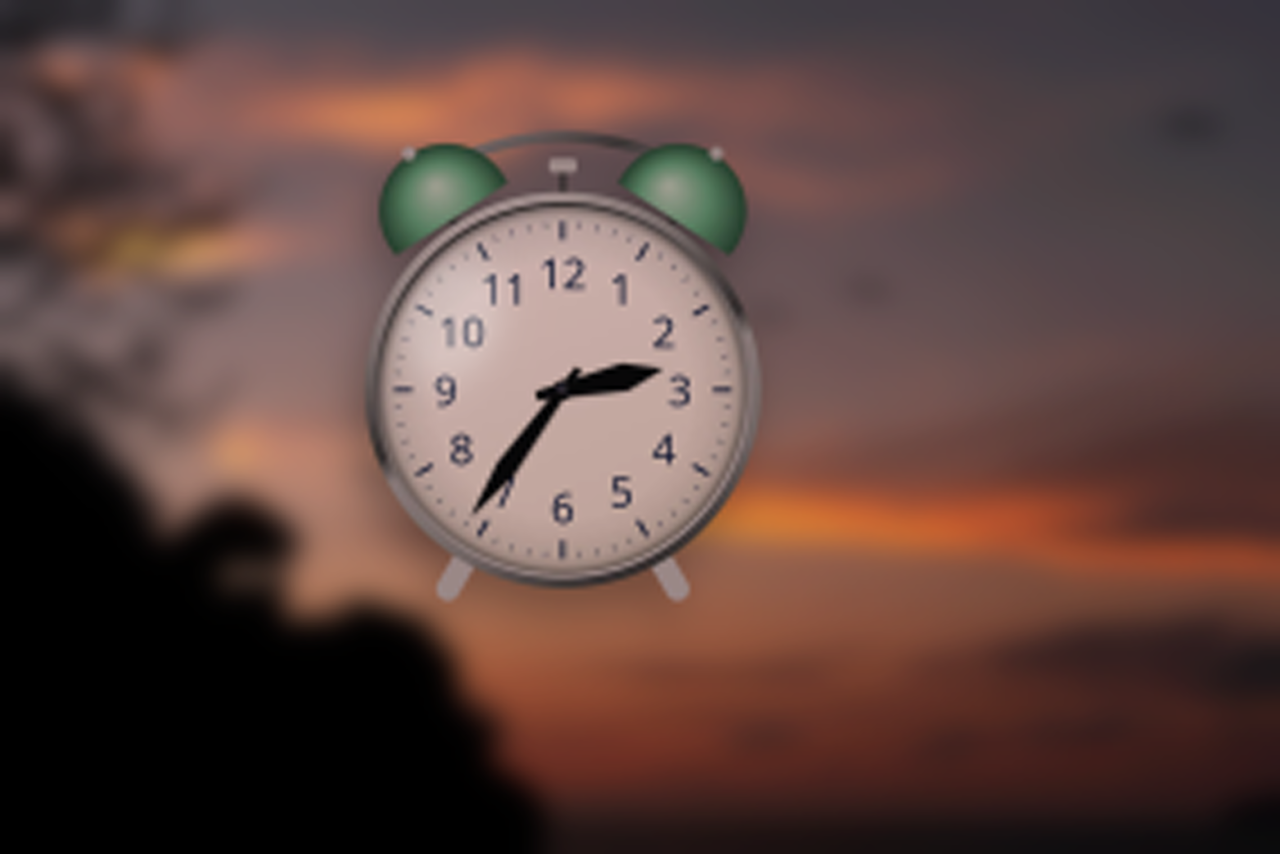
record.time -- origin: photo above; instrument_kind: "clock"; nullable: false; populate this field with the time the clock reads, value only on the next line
2:36
